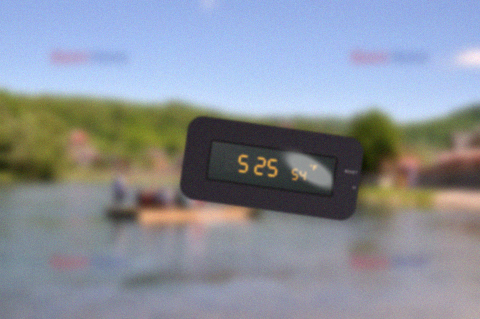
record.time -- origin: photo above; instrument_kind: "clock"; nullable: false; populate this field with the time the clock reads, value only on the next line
5:25
